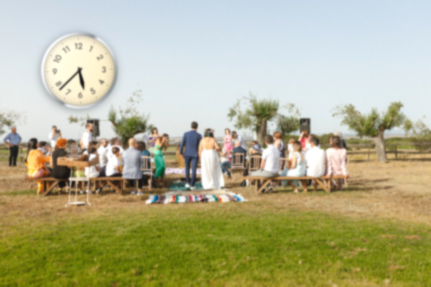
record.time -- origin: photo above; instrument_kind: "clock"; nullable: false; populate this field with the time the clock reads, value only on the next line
5:38
